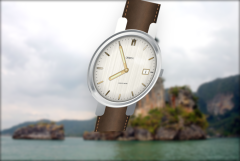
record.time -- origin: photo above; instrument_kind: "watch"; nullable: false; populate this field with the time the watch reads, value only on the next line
7:55
